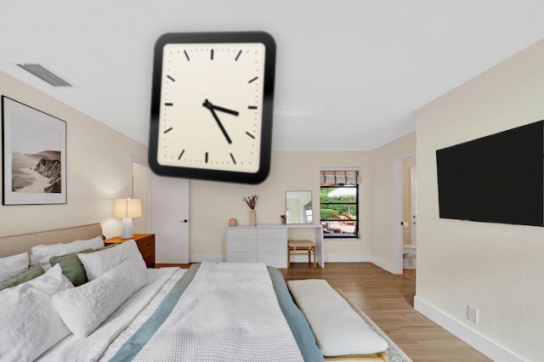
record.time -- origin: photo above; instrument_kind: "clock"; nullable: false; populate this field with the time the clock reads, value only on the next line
3:24
